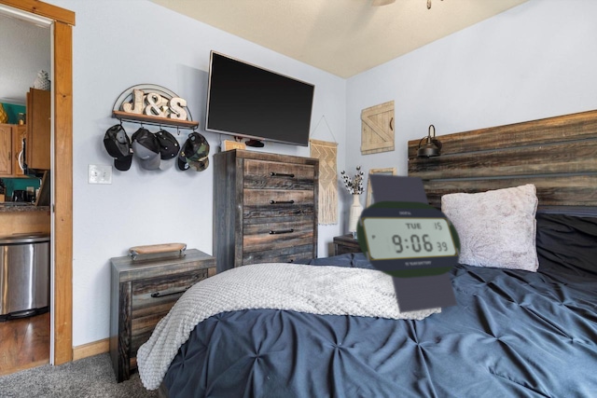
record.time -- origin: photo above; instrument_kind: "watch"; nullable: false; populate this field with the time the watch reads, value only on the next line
9:06
